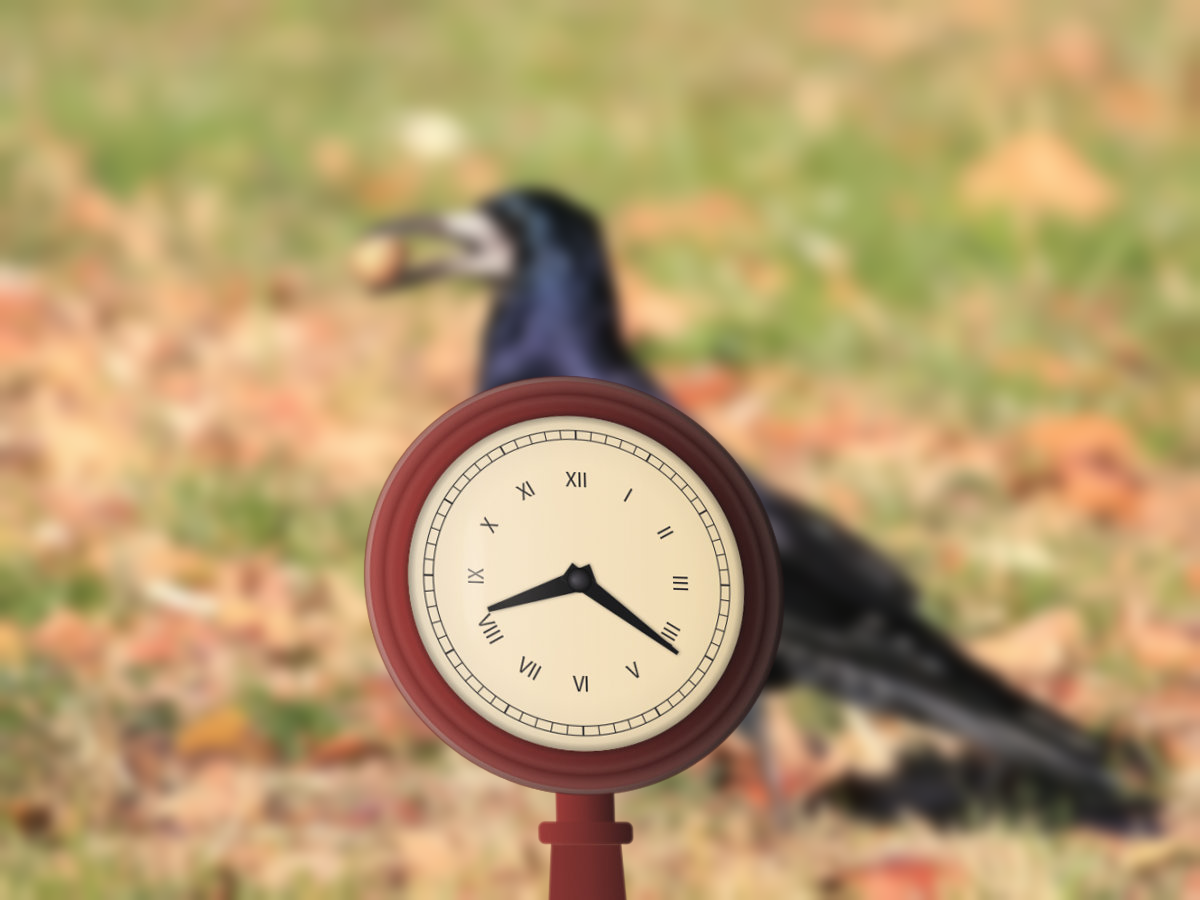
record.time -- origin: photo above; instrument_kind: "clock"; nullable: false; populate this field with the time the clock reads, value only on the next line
8:21
